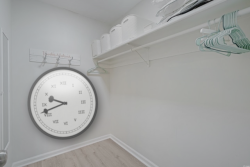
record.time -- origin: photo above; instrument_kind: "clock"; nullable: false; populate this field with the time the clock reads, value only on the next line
9:42
